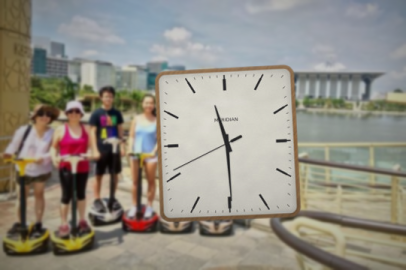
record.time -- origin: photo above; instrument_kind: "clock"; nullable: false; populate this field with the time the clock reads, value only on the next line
11:29:41
